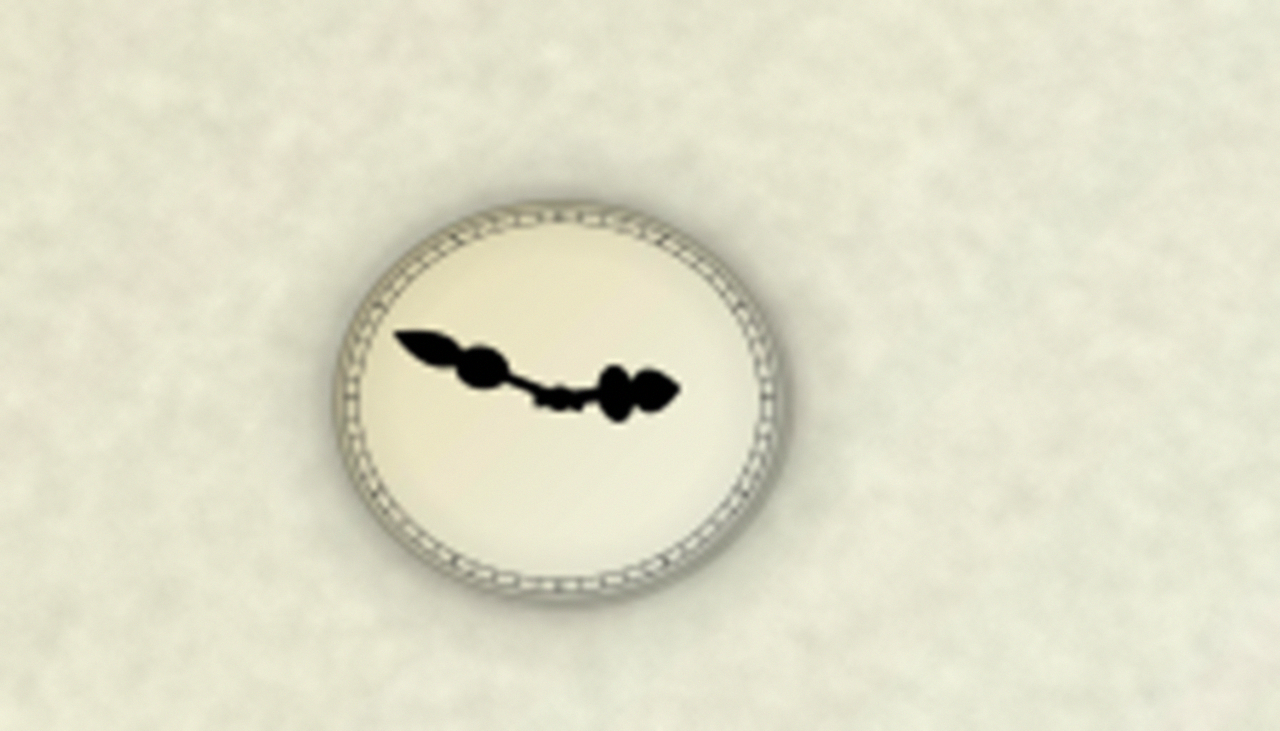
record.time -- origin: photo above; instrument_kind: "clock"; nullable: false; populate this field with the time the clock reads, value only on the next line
2:49
